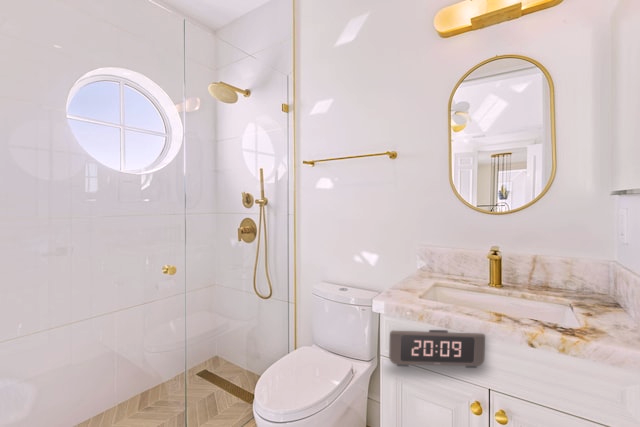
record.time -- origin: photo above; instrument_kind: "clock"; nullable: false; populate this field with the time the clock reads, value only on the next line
20:09
